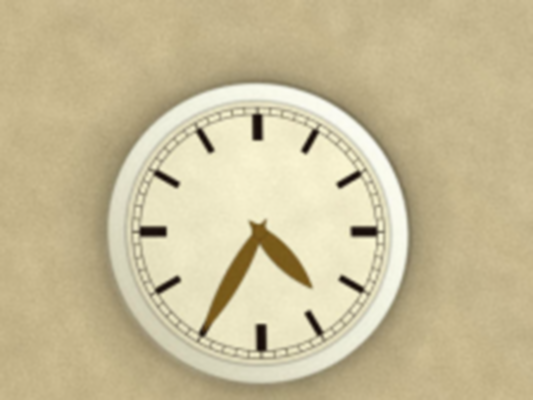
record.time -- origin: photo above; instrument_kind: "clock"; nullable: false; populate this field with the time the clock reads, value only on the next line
4:35
